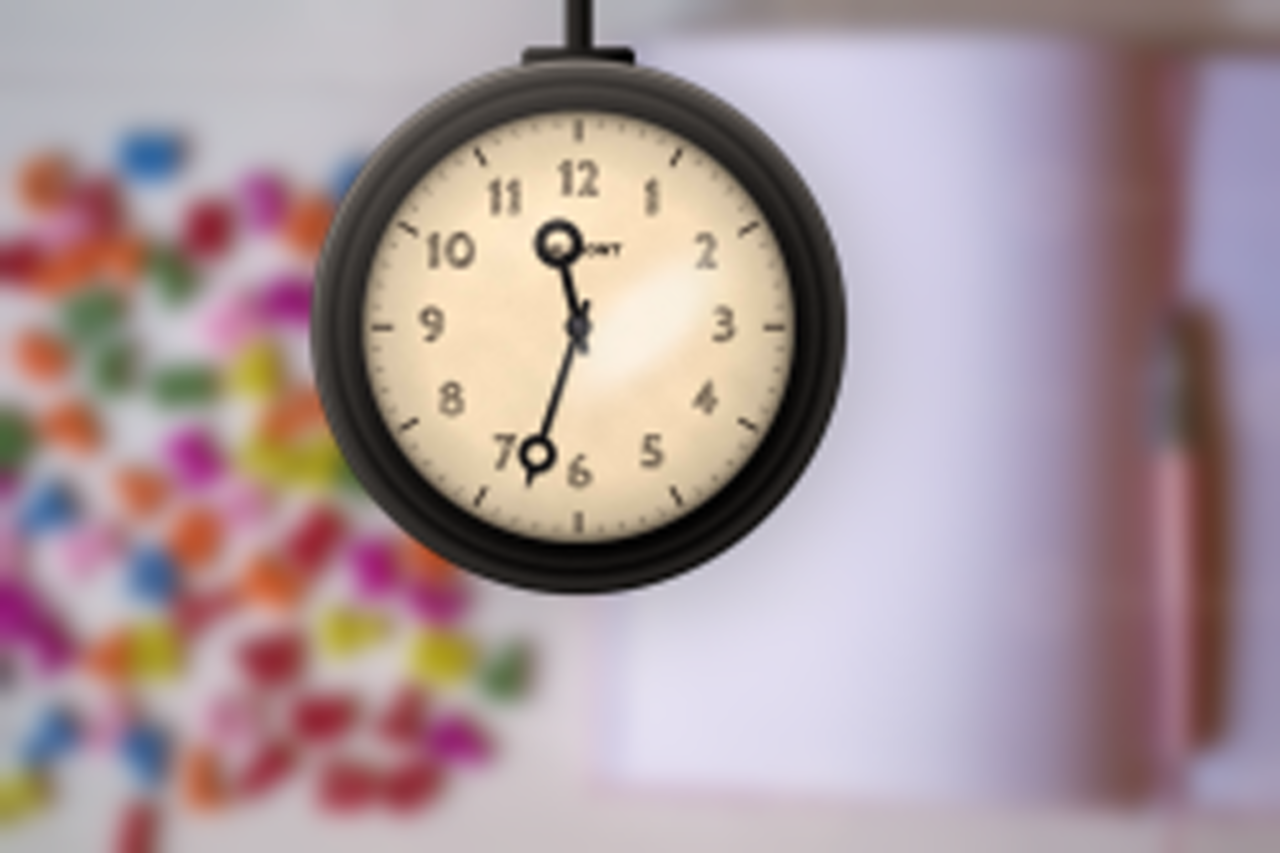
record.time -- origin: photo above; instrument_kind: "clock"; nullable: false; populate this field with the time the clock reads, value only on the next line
11:33
